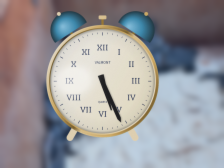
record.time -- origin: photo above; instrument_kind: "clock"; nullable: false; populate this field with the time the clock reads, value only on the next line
5:26
